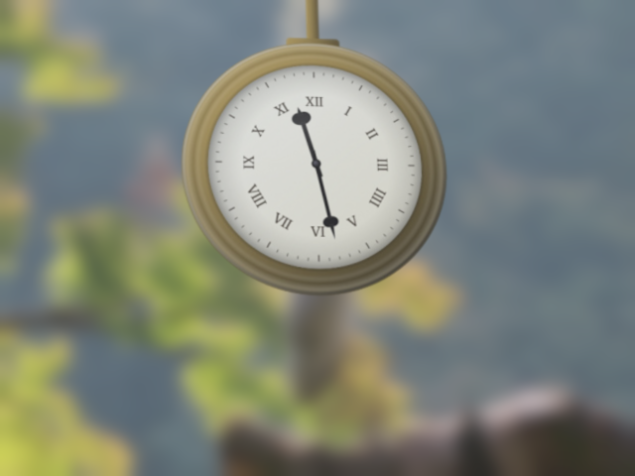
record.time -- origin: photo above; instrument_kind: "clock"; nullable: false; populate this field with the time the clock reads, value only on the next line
11:28
